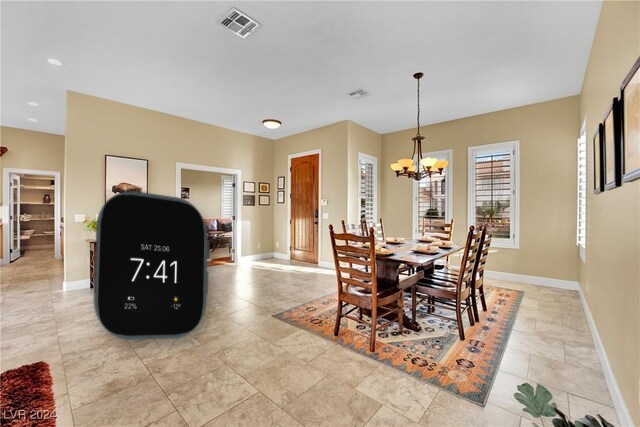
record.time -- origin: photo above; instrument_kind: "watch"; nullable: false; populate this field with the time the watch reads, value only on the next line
7:41
